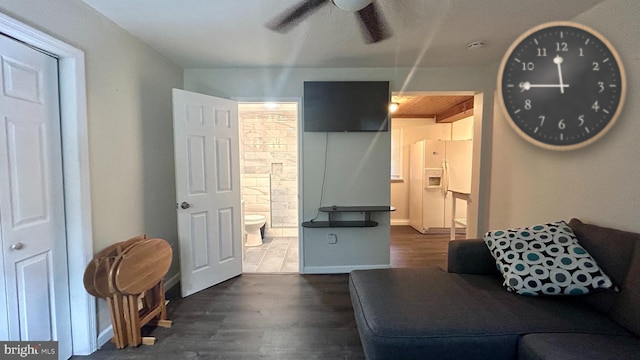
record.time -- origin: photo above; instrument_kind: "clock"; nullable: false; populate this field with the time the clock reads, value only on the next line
11:45
